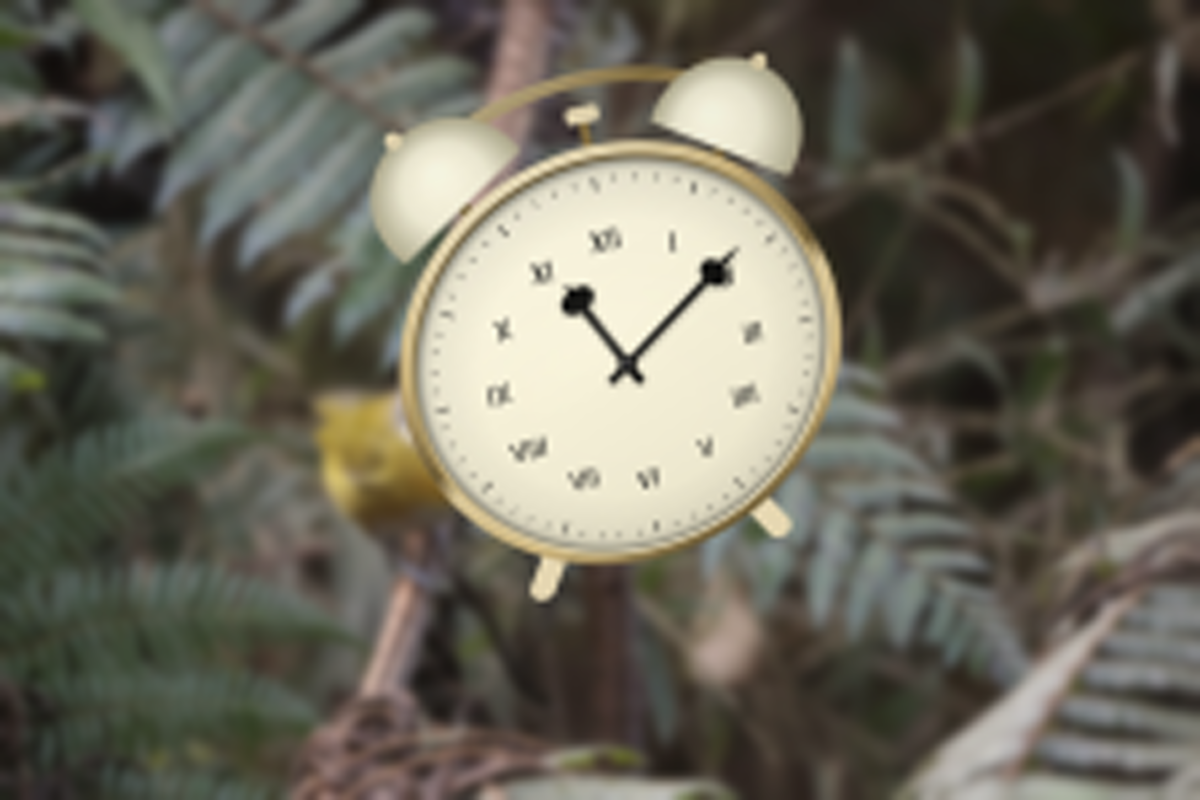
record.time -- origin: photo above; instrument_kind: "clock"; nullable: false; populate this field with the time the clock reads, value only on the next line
11:09
